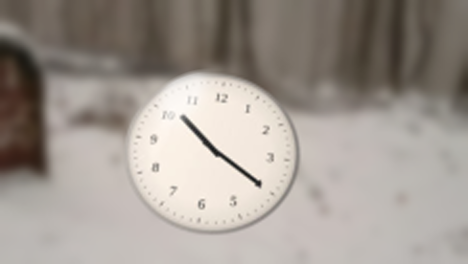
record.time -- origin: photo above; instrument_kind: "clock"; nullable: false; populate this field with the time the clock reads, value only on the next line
10:20
